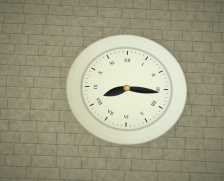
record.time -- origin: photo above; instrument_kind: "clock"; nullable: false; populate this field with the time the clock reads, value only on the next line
8:16
